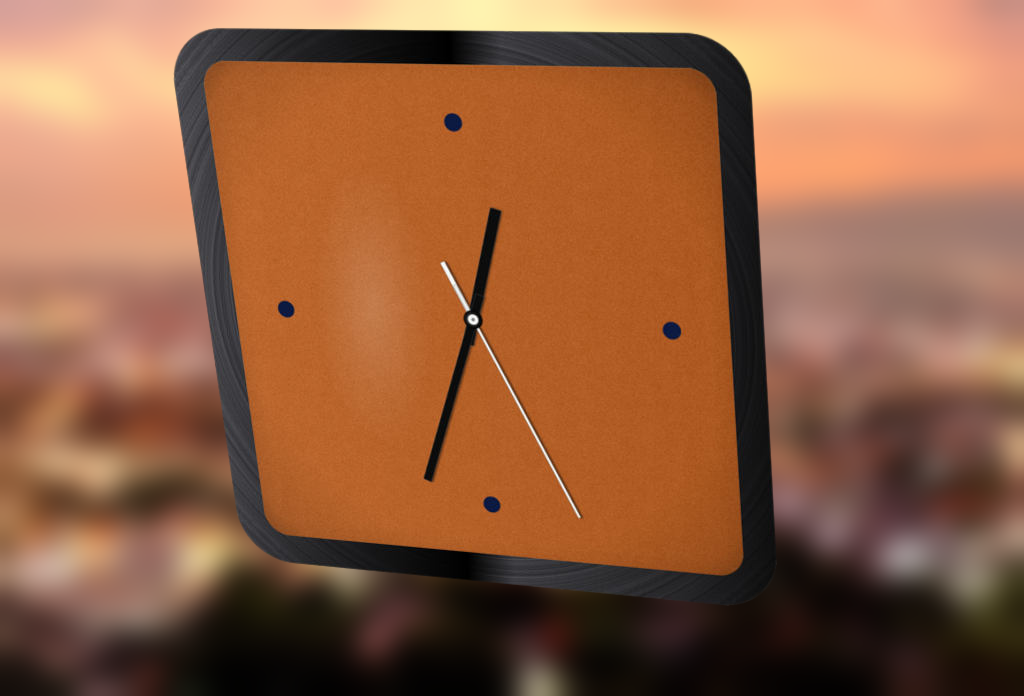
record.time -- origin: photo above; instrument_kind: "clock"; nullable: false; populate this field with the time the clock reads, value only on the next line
12:33:26
